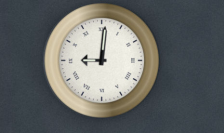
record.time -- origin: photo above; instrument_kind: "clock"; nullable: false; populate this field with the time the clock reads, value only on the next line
9:01
